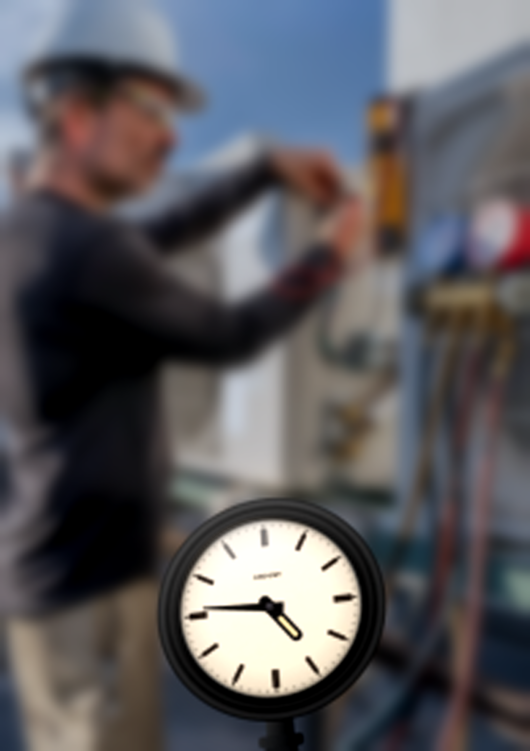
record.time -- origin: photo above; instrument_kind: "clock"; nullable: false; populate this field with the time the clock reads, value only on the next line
4:46
